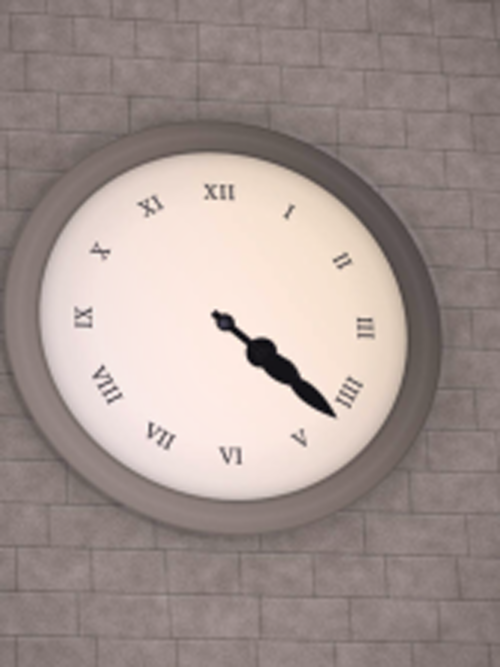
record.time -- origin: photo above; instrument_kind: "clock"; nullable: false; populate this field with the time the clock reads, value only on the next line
4:22
